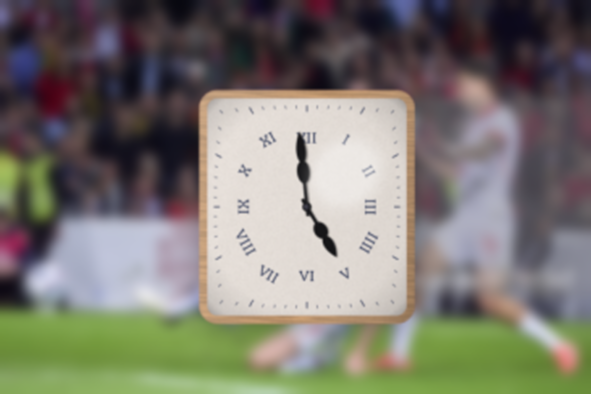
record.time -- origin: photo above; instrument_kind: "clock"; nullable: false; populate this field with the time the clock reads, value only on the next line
4:59
